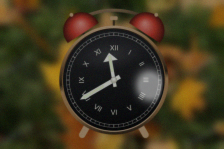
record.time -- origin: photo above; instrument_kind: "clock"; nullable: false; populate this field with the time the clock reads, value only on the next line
11:40
